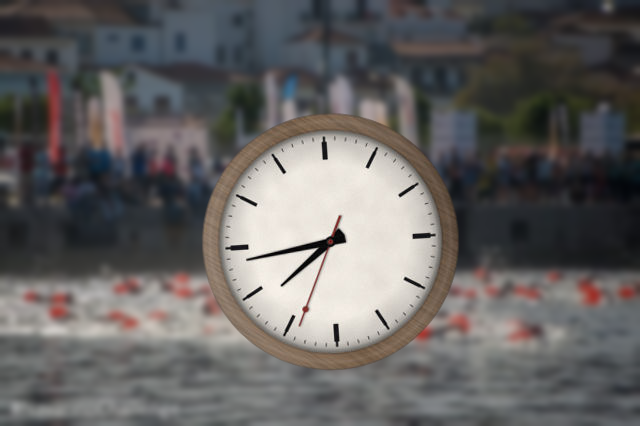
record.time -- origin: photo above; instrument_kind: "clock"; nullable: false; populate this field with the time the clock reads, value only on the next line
7:43:34
